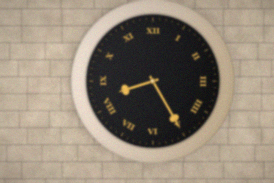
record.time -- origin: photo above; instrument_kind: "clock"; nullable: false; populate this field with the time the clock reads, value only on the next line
8:25
